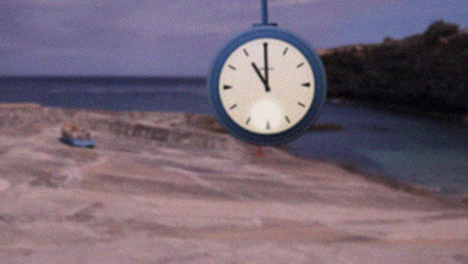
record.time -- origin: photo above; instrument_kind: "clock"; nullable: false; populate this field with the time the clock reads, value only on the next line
11:00
